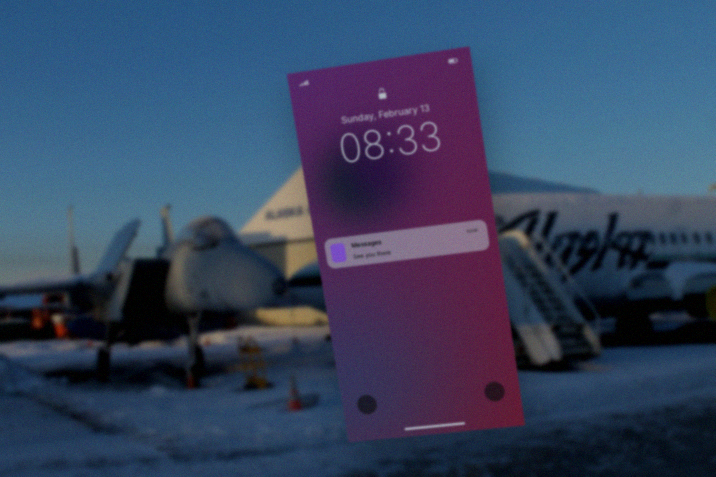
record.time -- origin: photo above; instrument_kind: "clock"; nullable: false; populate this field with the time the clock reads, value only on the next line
8:33
